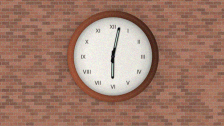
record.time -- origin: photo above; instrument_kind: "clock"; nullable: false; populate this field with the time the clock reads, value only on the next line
6:02
